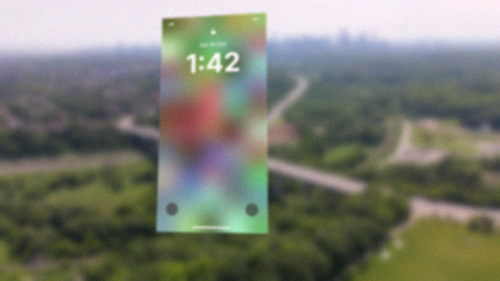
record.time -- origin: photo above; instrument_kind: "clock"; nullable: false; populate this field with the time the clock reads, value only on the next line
1:42
